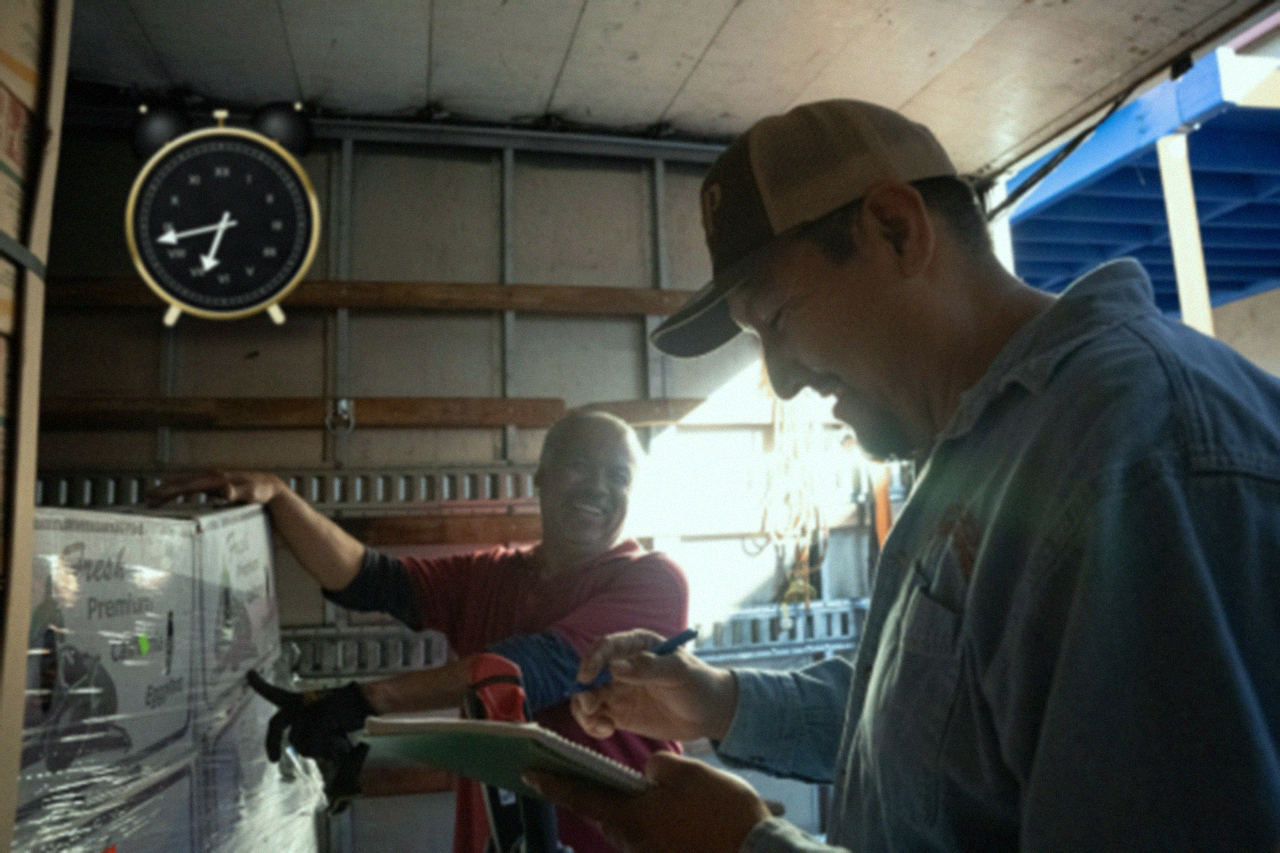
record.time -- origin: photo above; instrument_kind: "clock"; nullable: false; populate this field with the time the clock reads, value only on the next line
6:43
